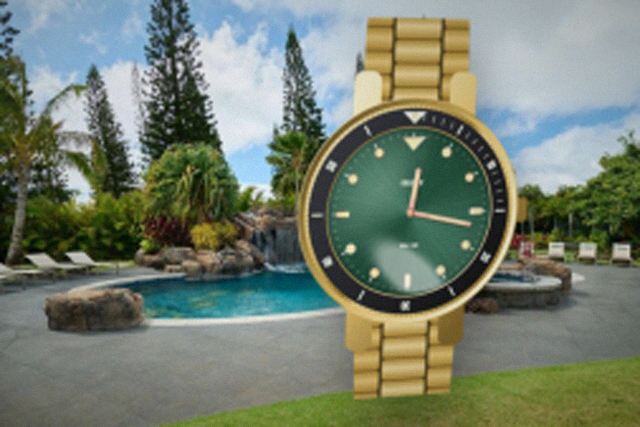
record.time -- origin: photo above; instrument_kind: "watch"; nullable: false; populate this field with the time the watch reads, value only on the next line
12:17
